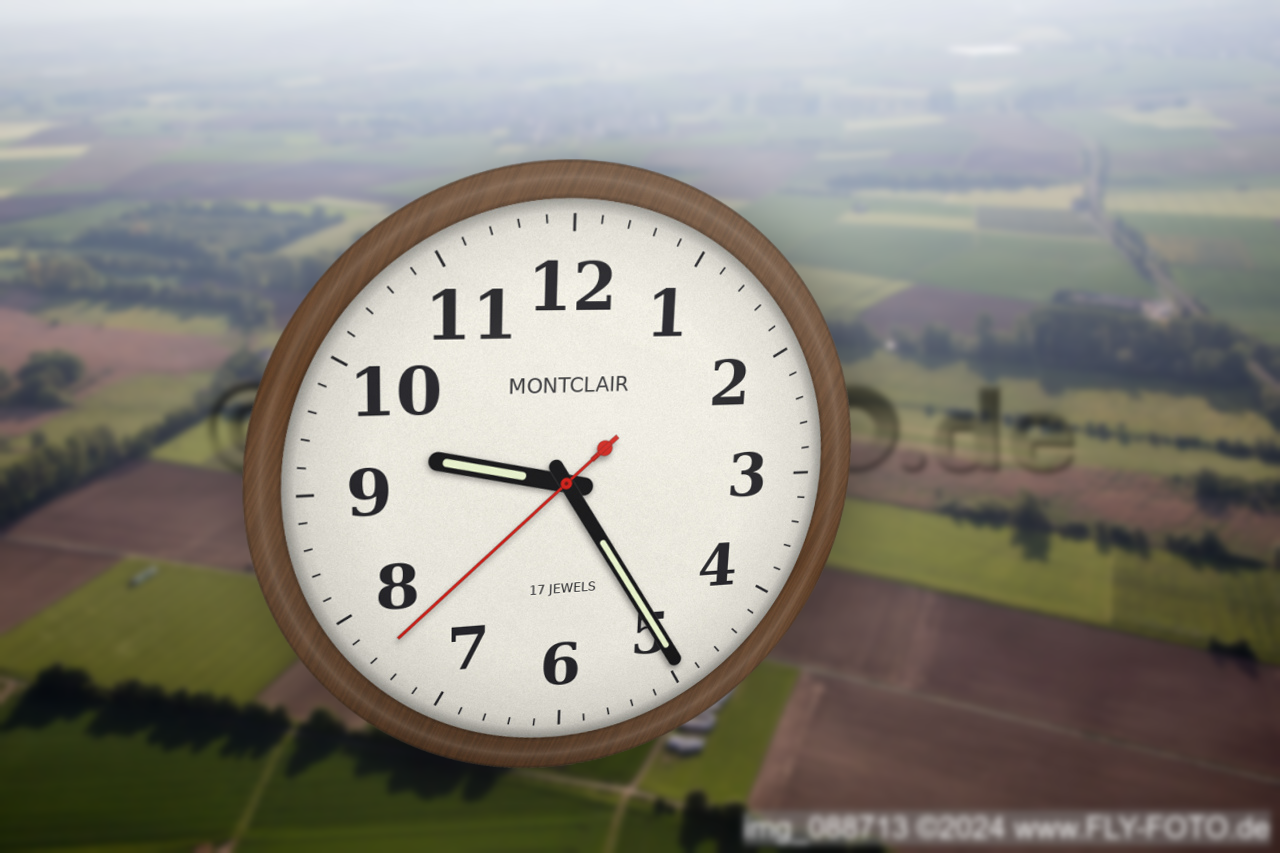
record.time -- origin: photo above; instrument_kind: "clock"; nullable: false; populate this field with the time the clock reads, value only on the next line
9:24:38
